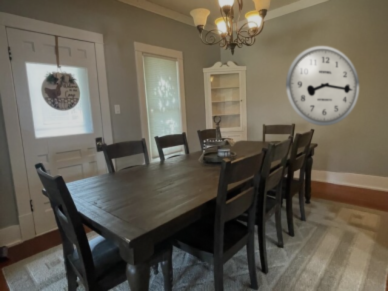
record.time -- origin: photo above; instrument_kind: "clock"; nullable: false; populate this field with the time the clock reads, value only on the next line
8:16
